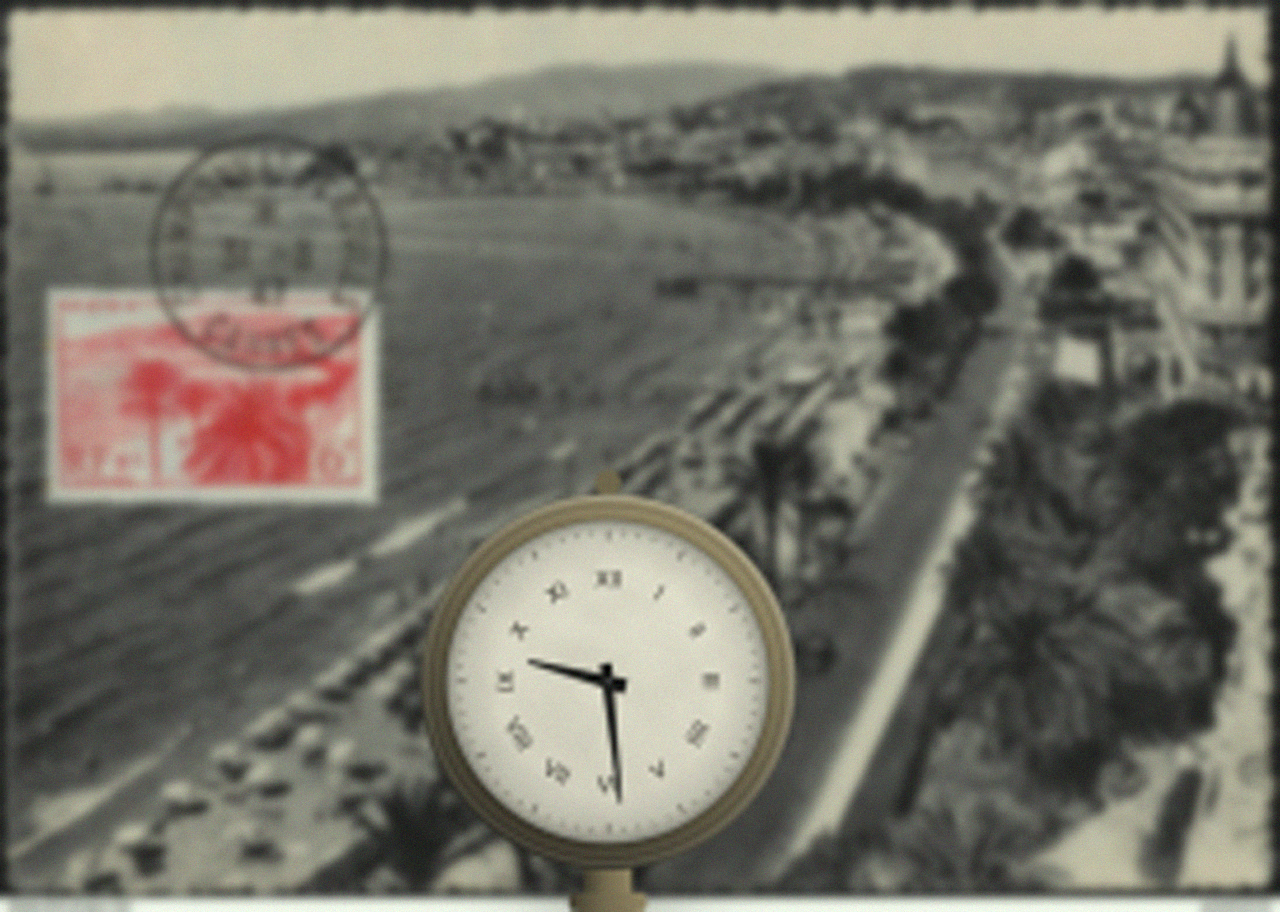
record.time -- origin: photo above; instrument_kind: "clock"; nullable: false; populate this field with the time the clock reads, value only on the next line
9:29
